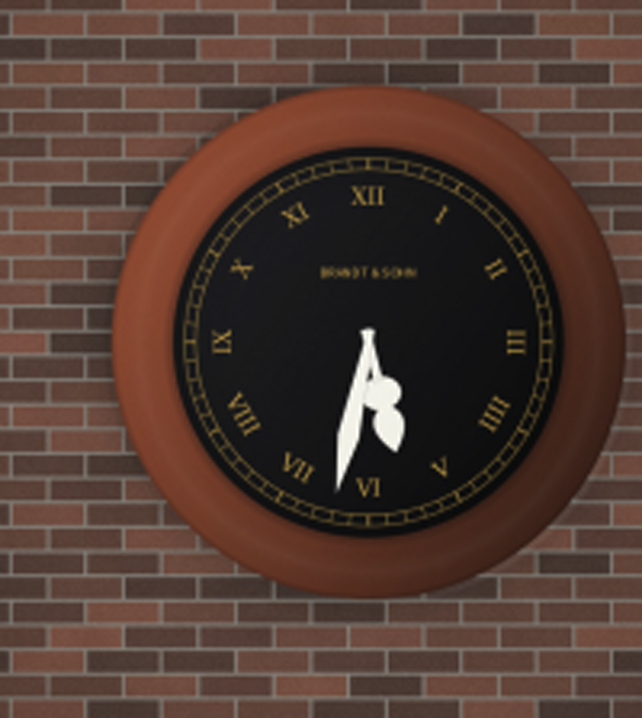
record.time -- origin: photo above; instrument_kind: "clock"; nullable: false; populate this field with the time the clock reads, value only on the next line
5:32
